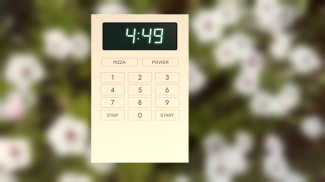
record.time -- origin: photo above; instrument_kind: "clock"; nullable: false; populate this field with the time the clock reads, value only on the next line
4:49
